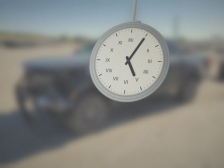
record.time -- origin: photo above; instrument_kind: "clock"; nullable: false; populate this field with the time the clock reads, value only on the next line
5:05
